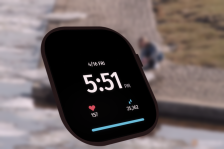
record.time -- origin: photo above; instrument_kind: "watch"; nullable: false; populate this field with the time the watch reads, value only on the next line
5:51
